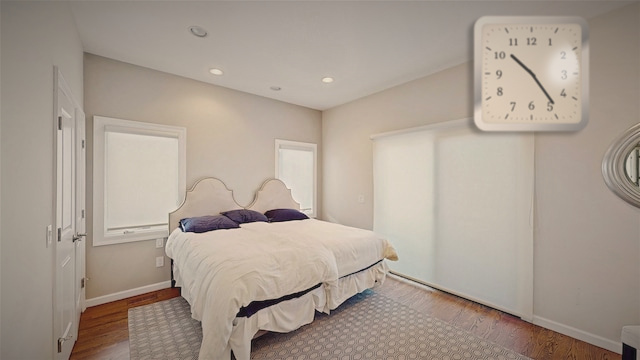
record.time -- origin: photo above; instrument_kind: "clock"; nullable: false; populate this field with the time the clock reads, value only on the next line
10:24
